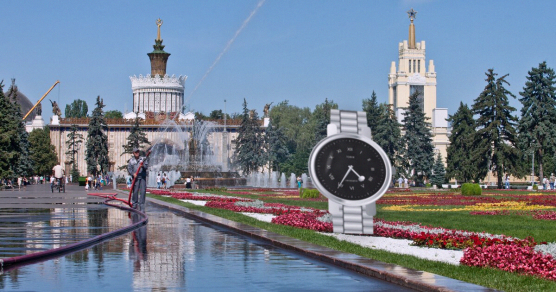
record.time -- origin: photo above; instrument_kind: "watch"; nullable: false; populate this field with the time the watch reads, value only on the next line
4:35
